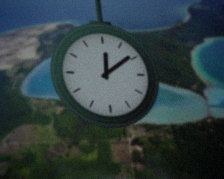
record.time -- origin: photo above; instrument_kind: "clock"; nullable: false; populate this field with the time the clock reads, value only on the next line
12:09
